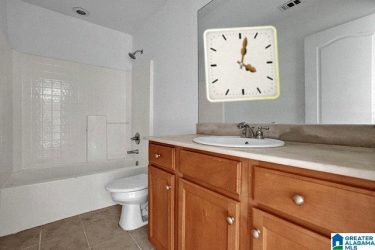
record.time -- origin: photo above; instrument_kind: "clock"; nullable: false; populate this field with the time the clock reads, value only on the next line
4:02
